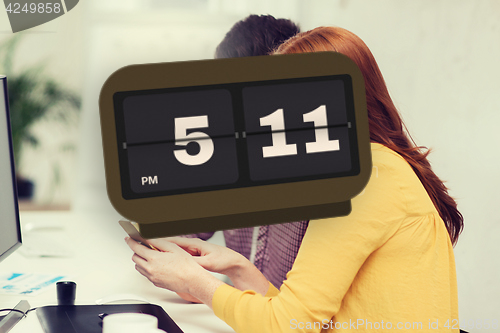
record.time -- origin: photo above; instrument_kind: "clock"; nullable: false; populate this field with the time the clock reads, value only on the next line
5:11
